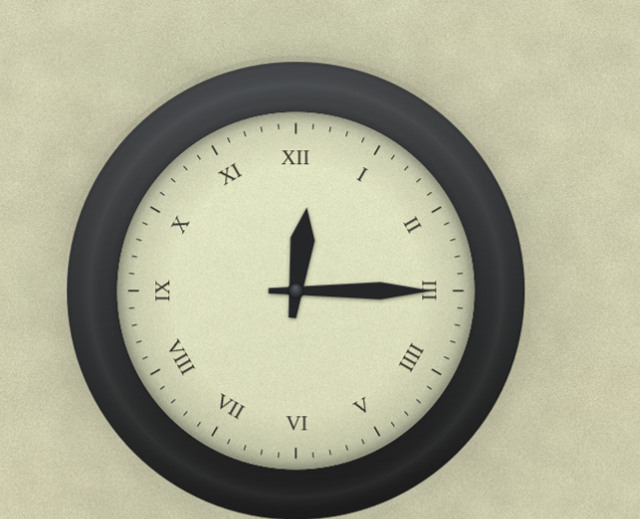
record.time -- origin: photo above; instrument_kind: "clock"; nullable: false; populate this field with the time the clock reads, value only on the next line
12:15
